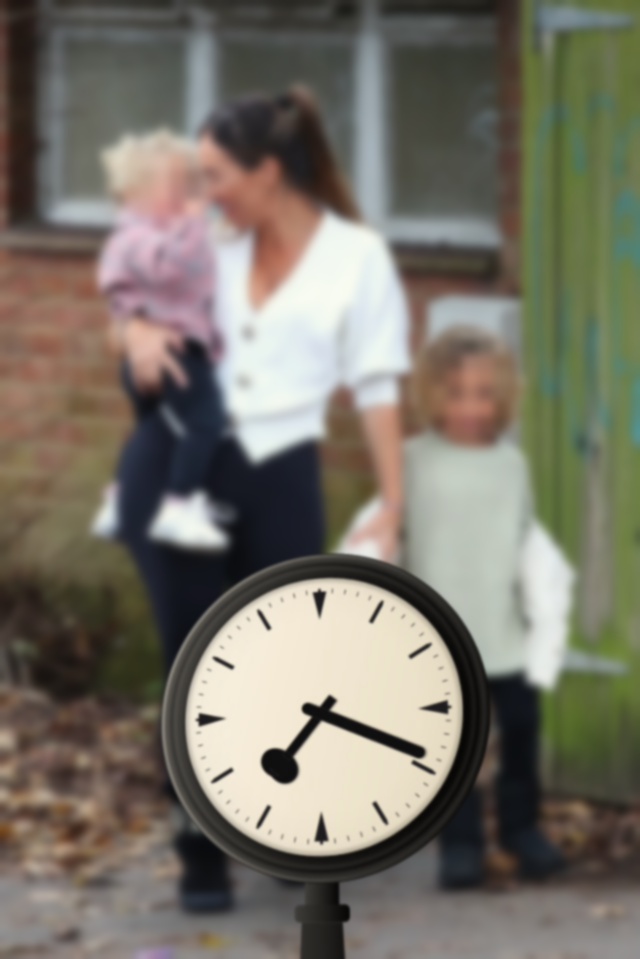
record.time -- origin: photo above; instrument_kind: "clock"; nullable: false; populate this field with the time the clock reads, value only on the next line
7:19
